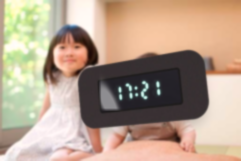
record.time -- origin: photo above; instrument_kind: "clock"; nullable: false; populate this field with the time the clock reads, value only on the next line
17:21
